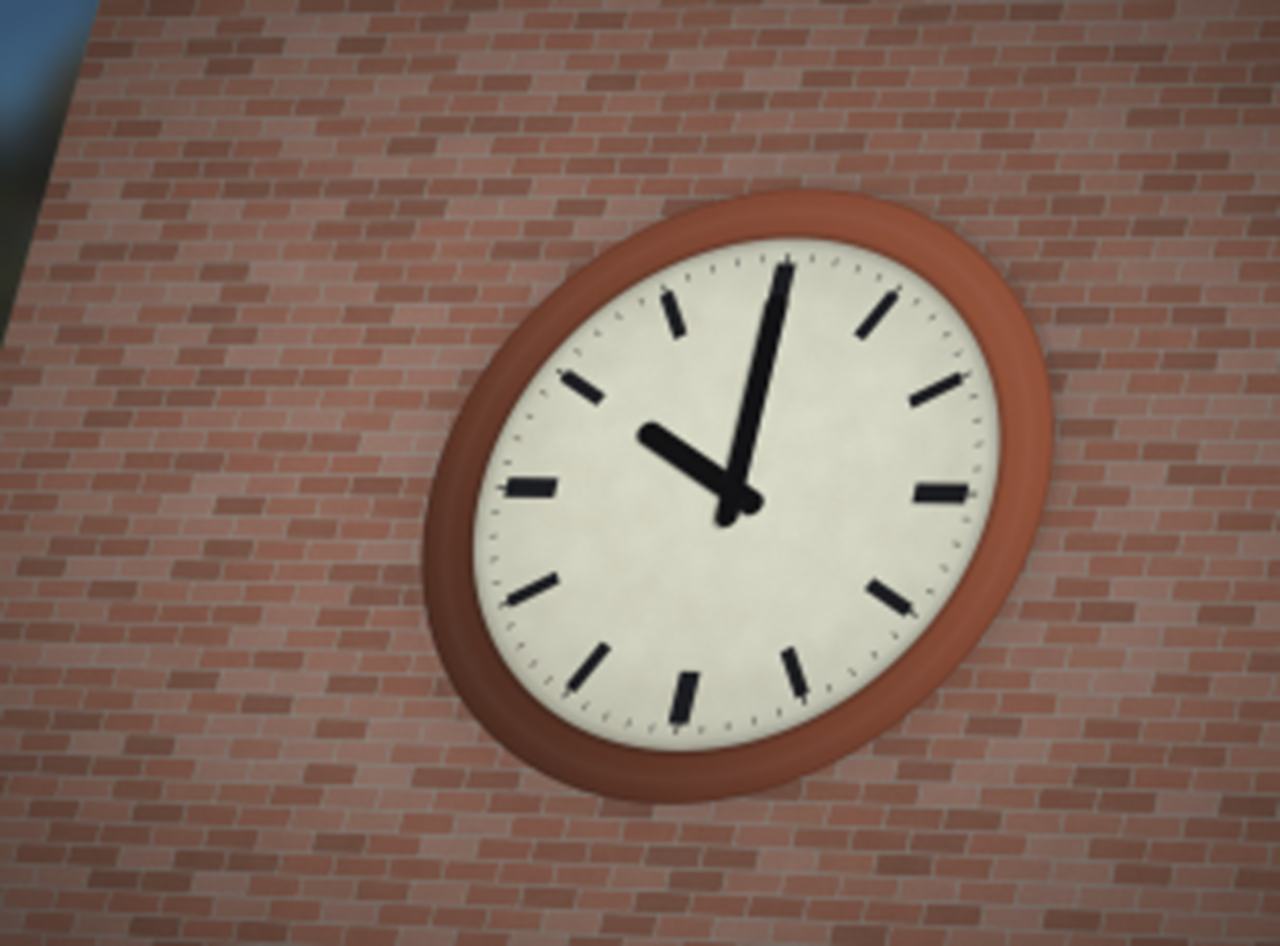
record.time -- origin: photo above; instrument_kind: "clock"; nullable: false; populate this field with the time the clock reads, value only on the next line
10:00
